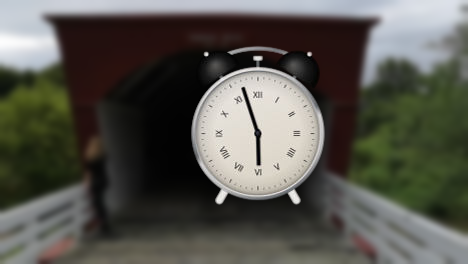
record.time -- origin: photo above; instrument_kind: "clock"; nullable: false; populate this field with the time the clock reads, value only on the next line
5:57
